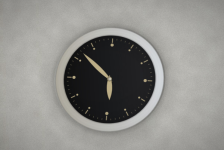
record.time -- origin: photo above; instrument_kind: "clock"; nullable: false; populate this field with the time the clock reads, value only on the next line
5:52
